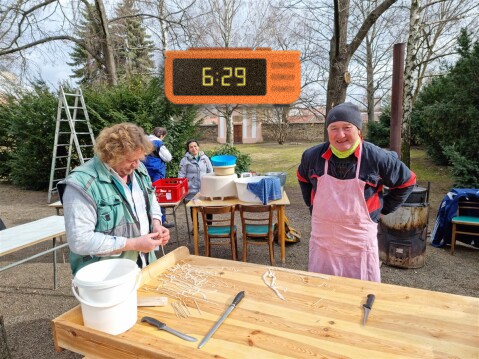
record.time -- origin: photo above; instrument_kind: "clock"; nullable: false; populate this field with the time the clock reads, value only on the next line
6:29
